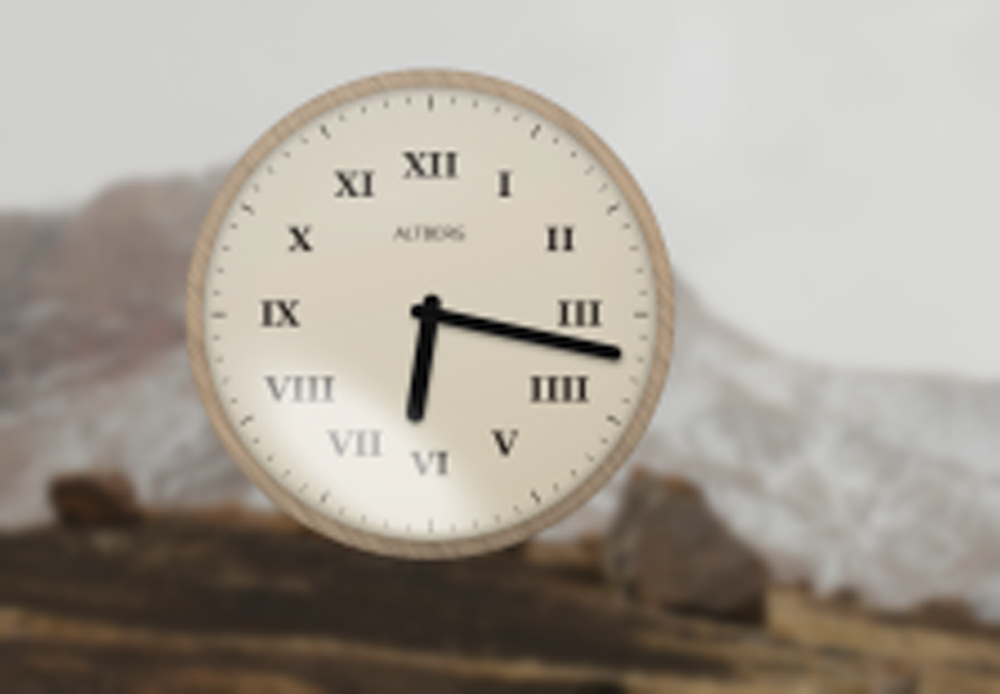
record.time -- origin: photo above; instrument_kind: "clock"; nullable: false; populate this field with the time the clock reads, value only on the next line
6:17
